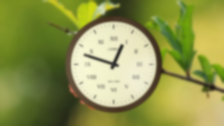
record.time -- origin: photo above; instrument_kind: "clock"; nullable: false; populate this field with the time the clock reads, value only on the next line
12:48
